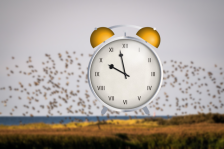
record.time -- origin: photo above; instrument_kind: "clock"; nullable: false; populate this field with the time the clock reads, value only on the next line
9:58
